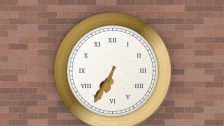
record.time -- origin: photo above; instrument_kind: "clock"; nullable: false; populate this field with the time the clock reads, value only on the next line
6:35
